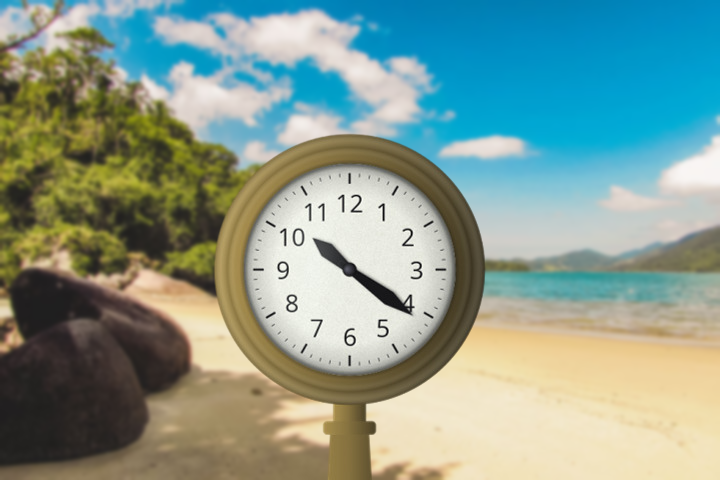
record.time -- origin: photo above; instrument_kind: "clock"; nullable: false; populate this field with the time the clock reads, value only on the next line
10:21
